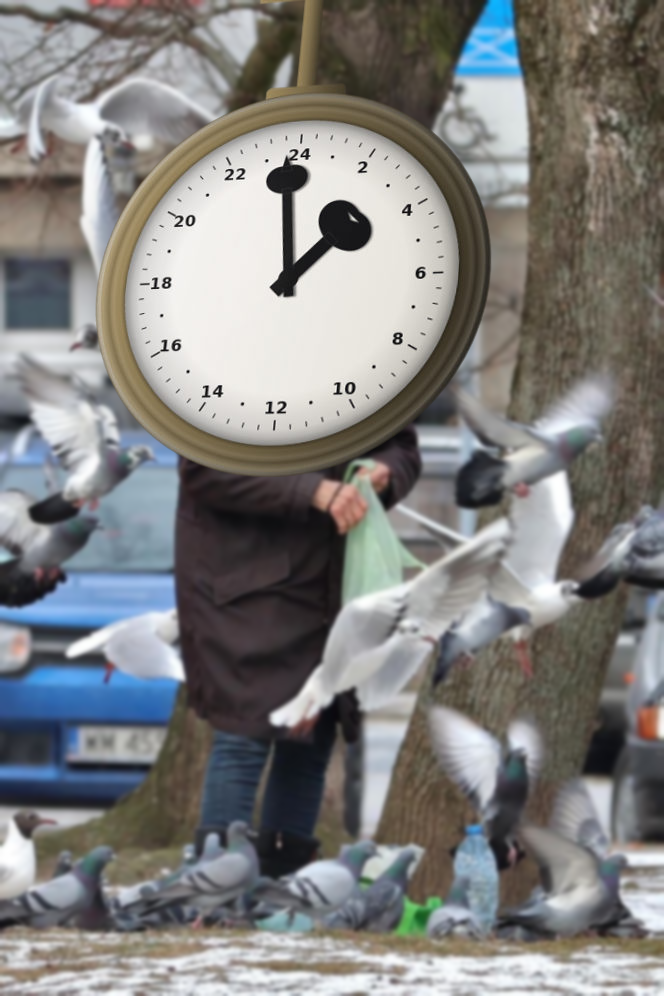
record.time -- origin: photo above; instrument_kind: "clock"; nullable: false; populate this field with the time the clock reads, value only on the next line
2:59
